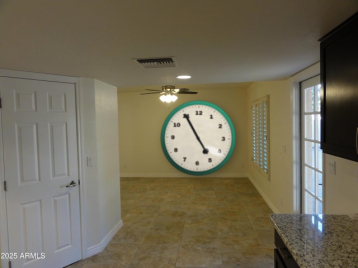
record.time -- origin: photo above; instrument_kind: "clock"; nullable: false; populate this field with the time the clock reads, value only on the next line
4:55
